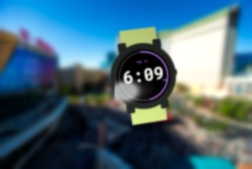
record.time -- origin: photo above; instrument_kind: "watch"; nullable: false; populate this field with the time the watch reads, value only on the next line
6:09
